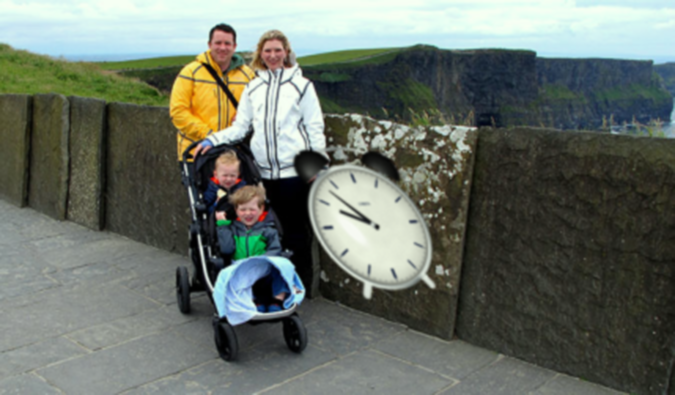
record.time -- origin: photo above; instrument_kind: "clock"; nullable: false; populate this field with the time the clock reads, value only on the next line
9:53
